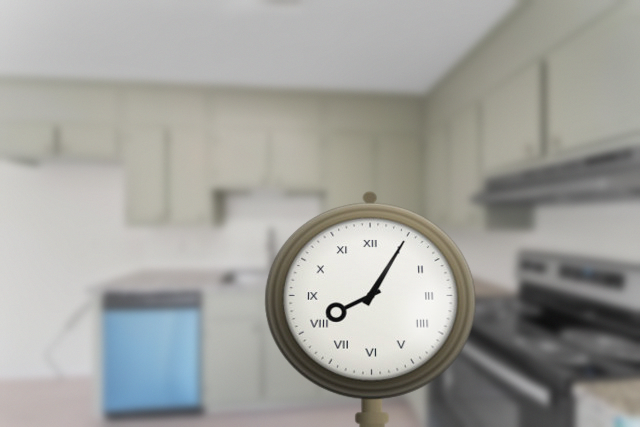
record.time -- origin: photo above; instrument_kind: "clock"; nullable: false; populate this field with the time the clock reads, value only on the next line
8:05
